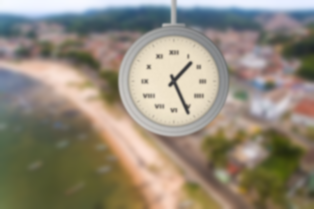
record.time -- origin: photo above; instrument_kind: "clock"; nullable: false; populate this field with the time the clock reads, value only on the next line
1:26
